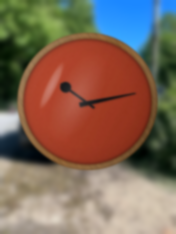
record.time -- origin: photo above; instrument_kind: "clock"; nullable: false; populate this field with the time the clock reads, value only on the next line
10:13
